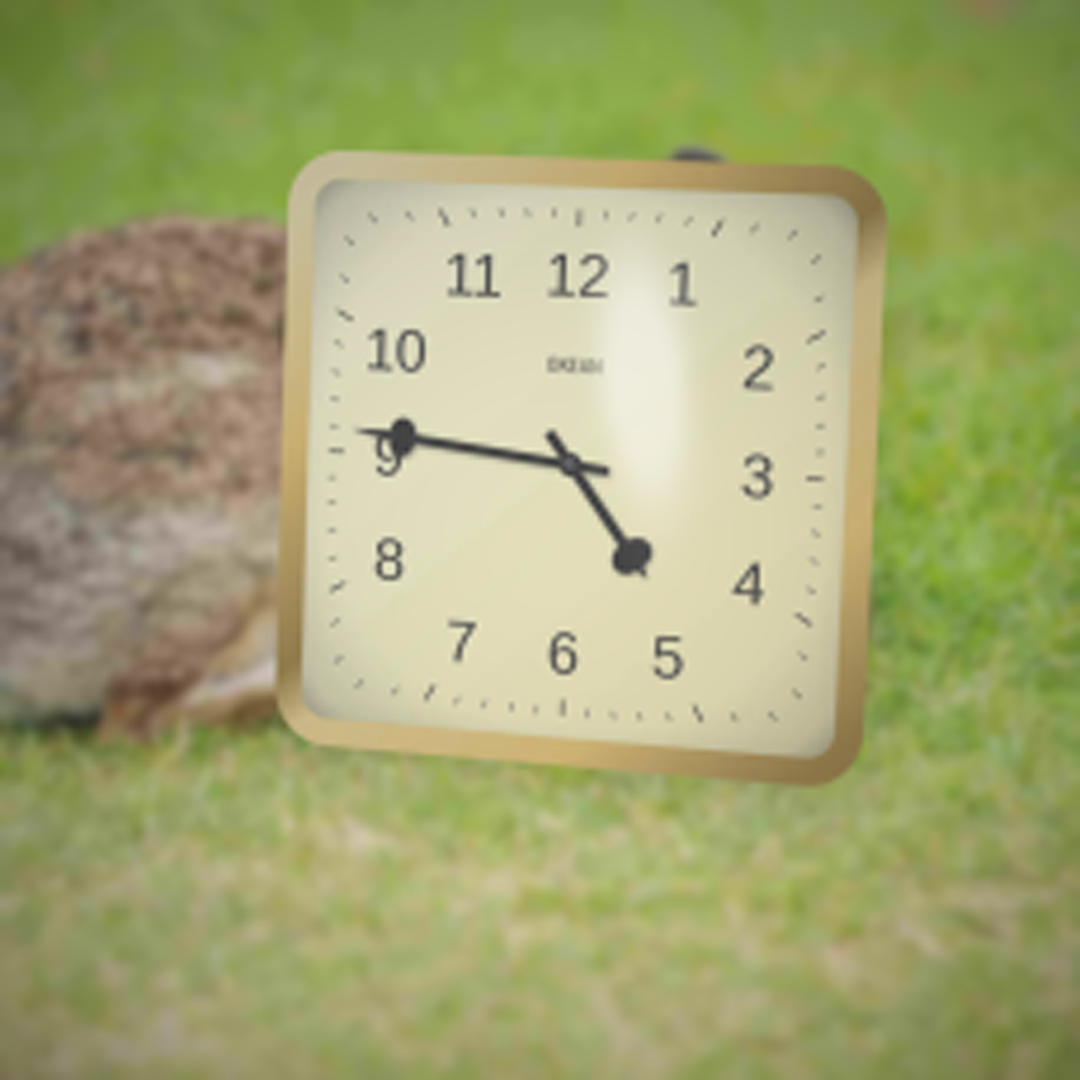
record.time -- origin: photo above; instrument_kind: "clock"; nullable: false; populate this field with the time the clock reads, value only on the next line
4:46
